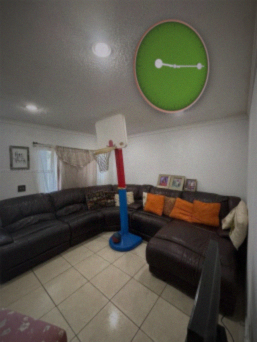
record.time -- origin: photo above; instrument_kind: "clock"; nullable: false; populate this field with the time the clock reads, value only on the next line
9:15
